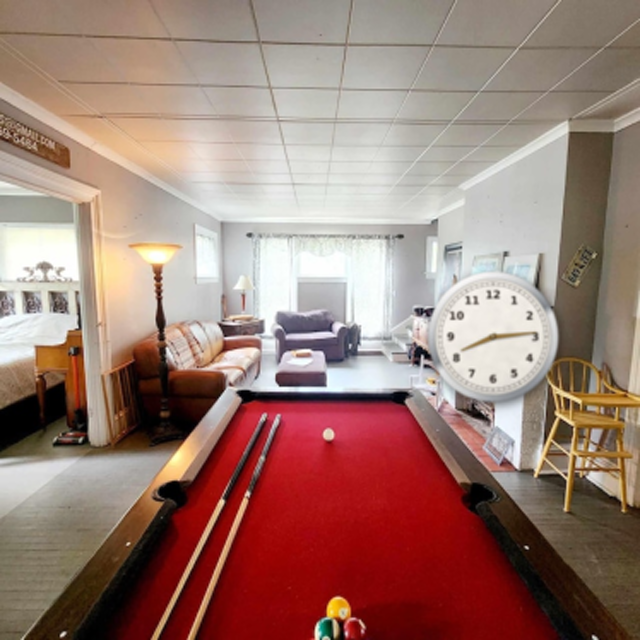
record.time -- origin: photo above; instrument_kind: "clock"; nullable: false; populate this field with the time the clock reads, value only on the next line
8:14
